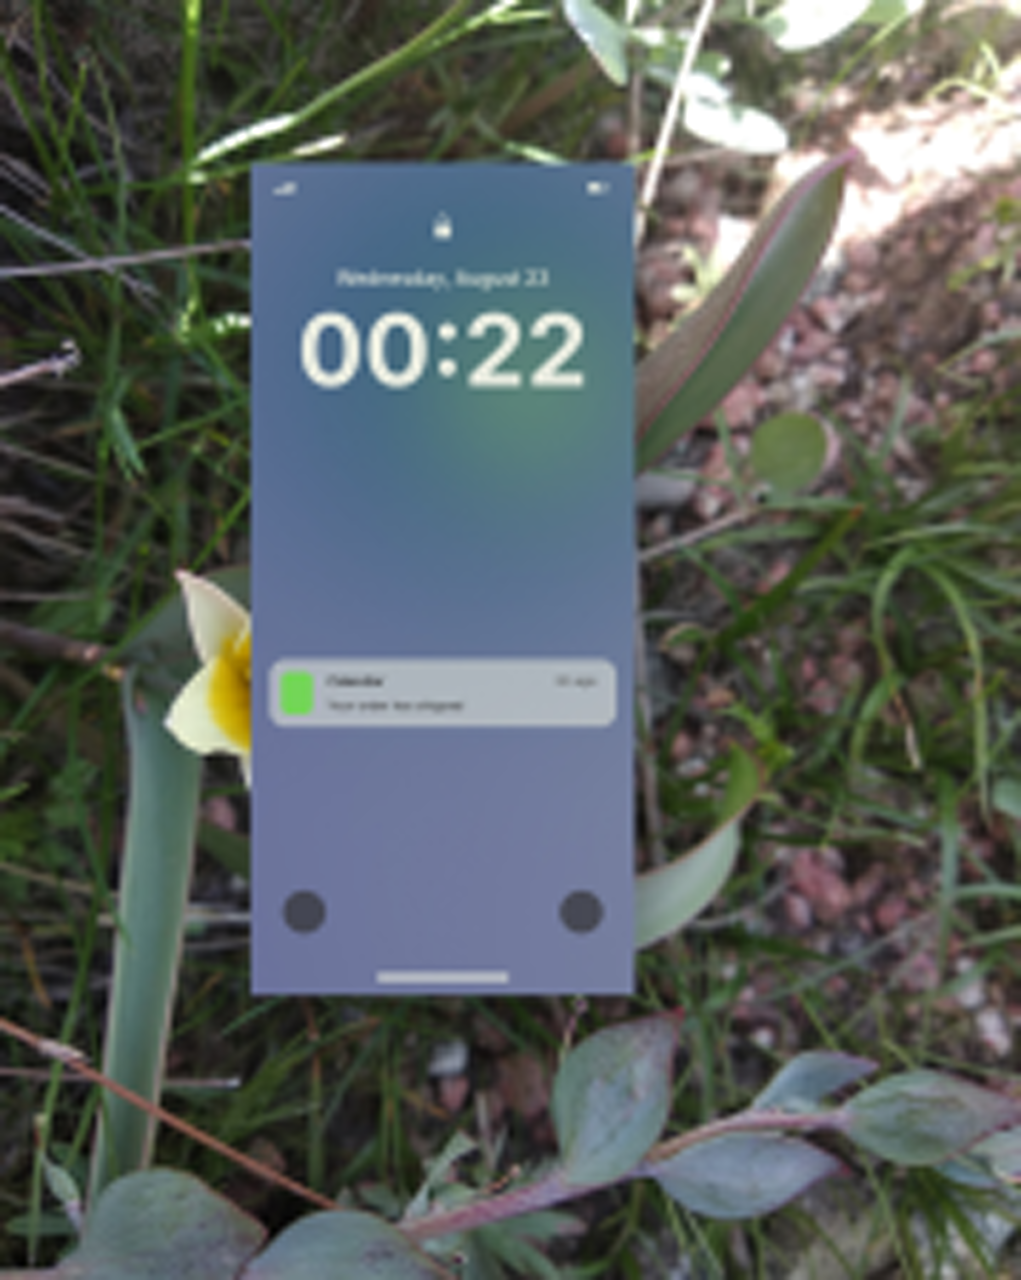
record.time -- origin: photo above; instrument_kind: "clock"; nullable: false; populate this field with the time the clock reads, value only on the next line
0:22
